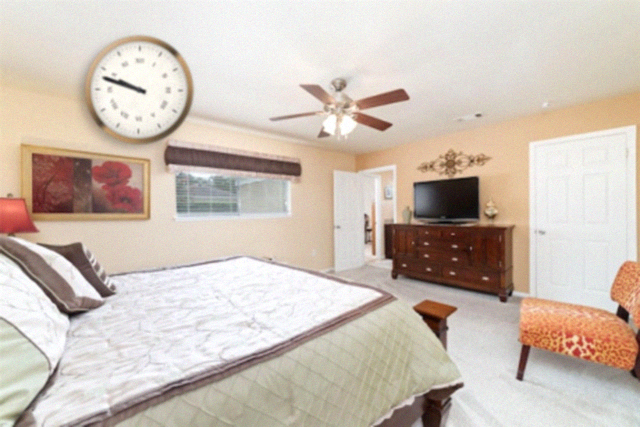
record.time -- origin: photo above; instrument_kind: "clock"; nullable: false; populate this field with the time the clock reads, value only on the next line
9:48
